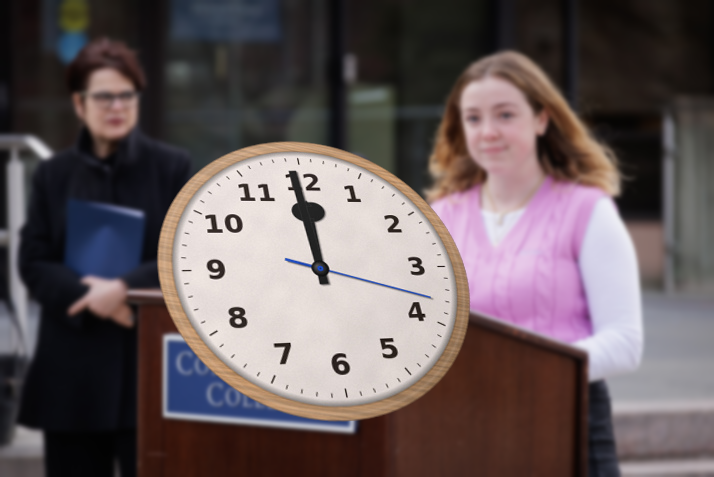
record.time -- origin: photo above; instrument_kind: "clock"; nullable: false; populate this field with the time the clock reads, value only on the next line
11:59:18
